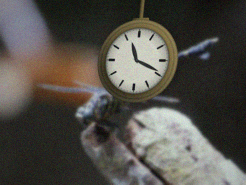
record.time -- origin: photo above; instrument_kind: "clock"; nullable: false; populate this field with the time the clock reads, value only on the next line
11:19
